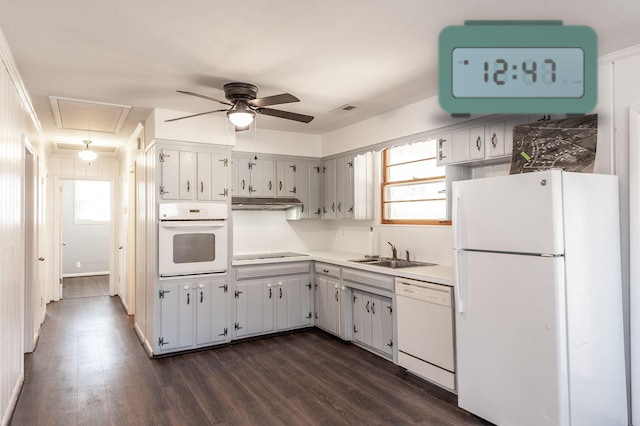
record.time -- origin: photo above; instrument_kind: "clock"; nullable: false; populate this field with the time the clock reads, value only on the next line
12:47
